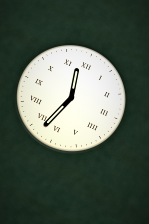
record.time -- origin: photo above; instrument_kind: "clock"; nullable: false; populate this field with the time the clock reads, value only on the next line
11:33
